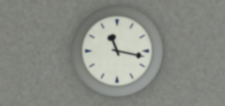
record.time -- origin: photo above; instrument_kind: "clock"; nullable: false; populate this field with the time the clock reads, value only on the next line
11:17
